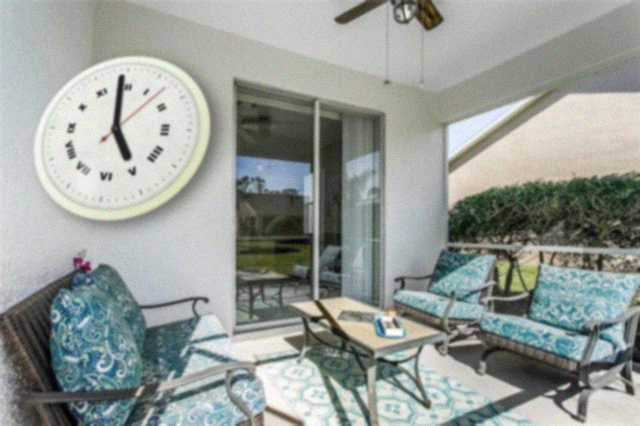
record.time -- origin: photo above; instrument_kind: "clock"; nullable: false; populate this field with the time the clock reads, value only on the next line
4:59:07
